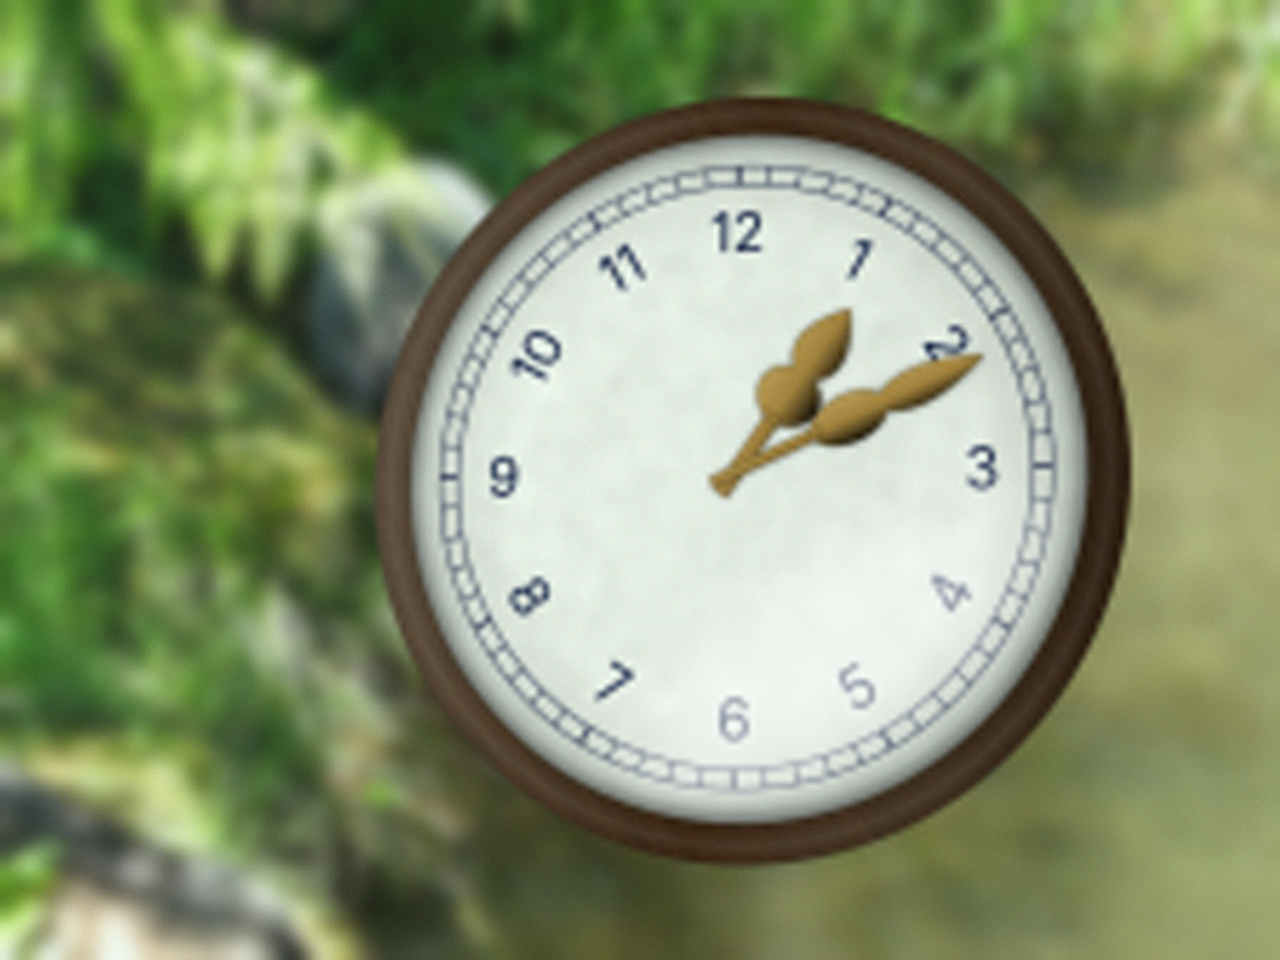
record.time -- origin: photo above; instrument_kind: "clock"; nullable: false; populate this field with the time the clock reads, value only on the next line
1:11
